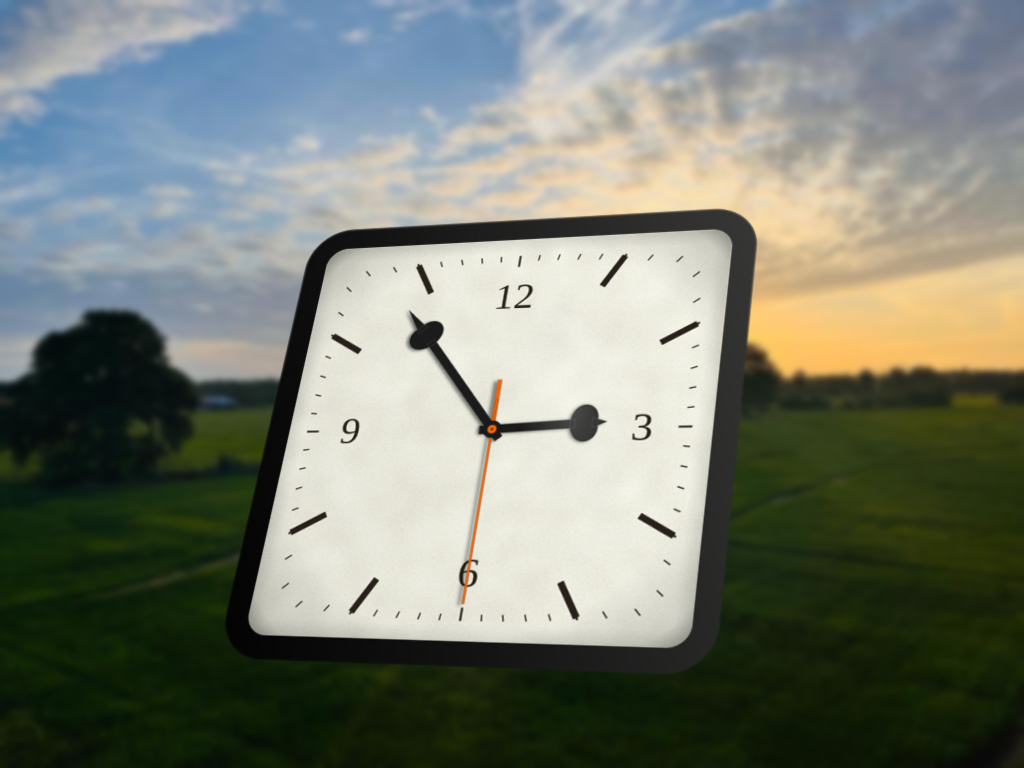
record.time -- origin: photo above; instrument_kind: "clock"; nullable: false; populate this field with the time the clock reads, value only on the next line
2:53:30
